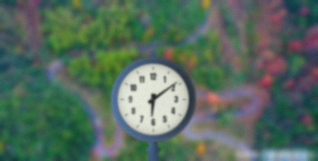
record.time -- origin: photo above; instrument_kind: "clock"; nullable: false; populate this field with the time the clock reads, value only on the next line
6:09
